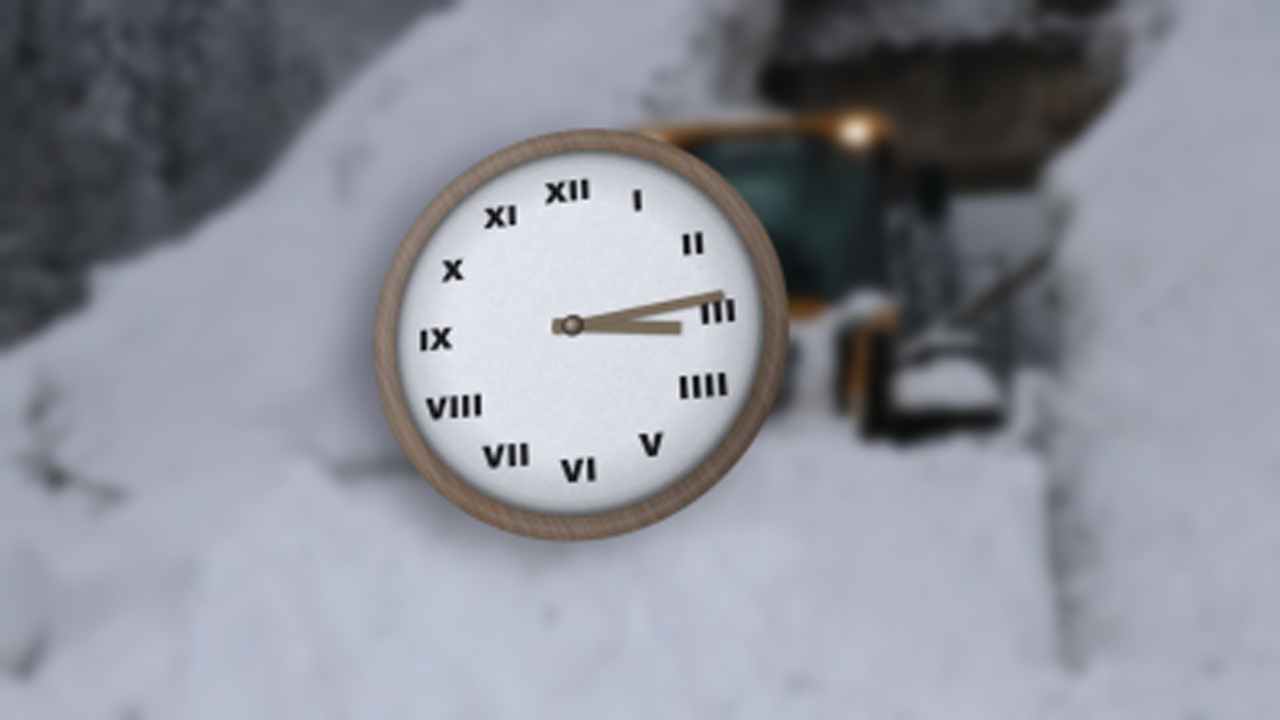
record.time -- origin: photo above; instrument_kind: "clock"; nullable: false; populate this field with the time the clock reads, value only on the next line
3:14
